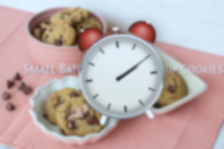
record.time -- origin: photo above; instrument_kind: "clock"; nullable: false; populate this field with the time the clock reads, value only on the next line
2:10
